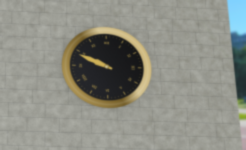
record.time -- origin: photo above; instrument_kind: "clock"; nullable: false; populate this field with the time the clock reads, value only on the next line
9:49
